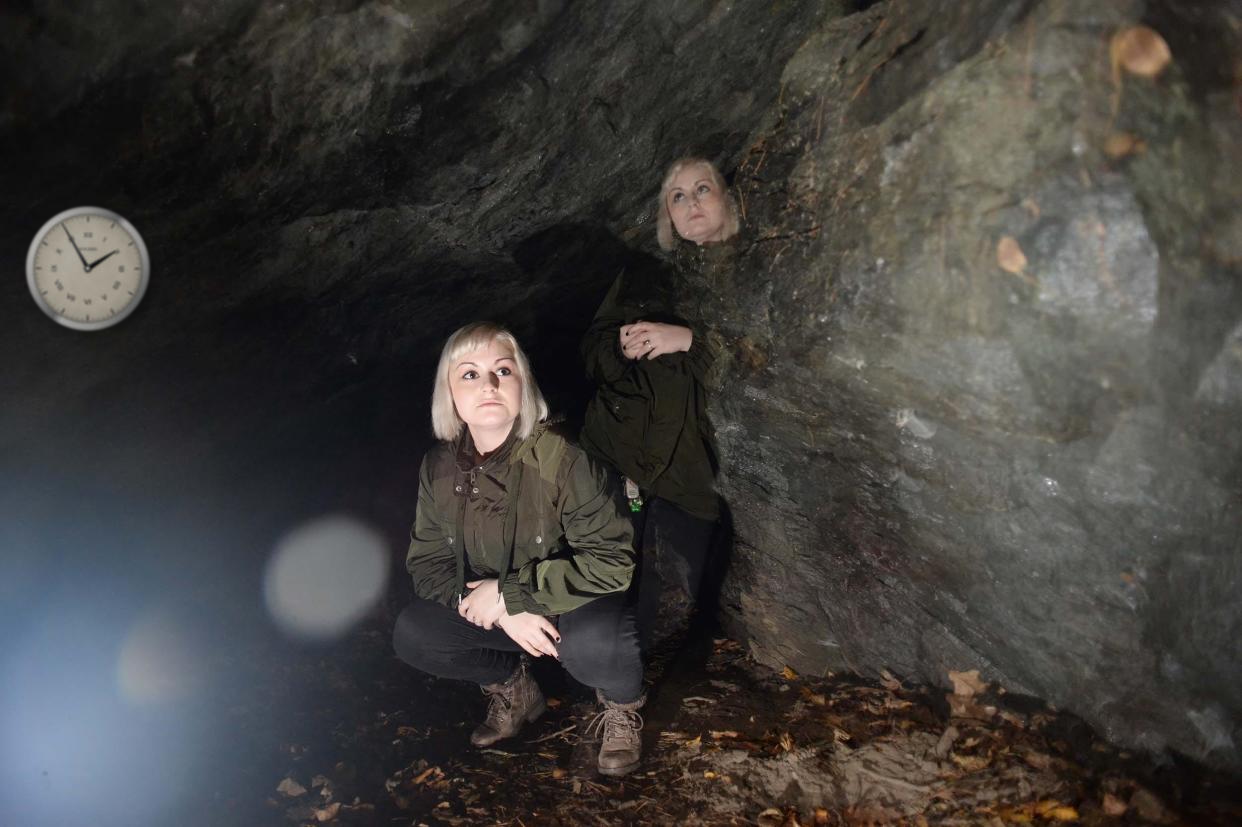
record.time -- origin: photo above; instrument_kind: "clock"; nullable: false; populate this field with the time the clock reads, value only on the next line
1:55
